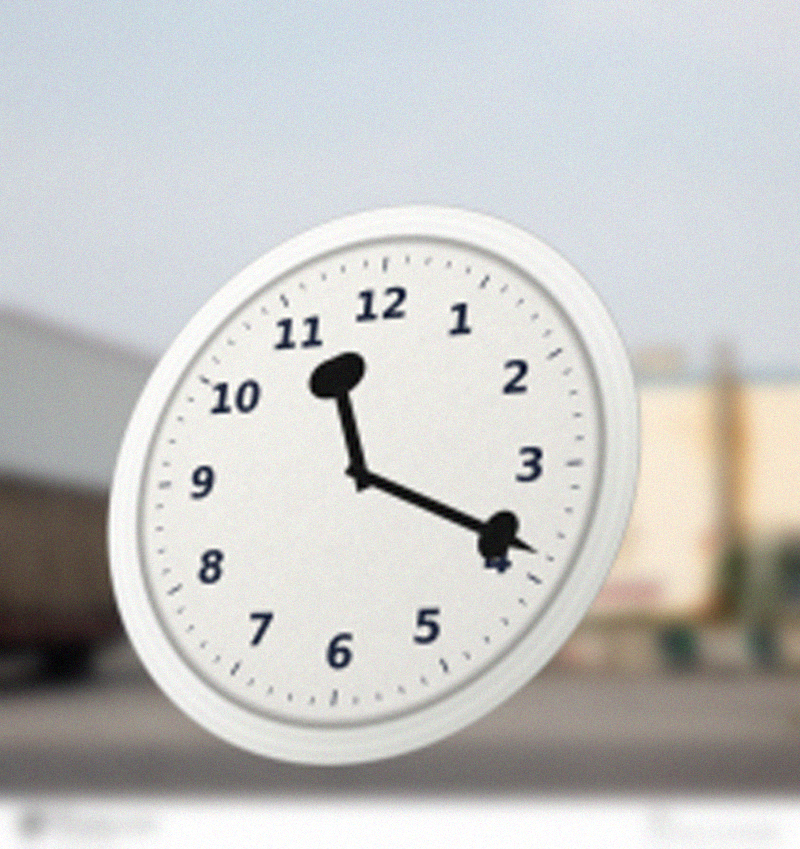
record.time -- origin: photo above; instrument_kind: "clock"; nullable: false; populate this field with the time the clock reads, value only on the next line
11:19
